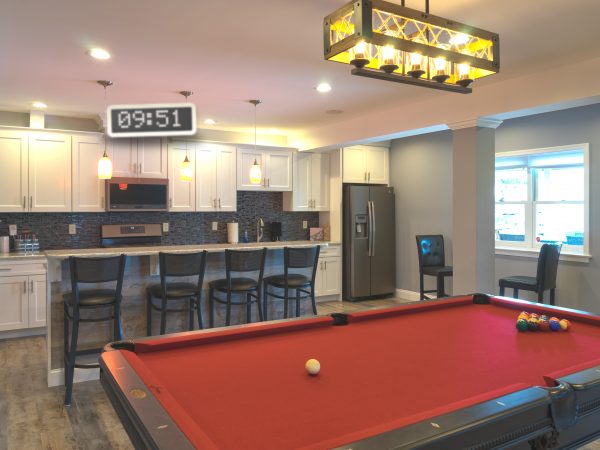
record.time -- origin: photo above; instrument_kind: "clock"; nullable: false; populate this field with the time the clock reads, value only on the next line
9:51
